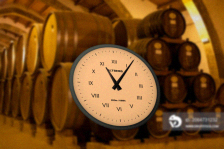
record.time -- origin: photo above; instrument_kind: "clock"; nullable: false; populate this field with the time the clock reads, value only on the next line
11:06
